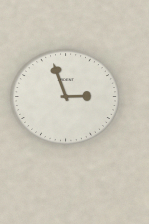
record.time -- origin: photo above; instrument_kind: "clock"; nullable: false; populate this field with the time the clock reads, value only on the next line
2:57
